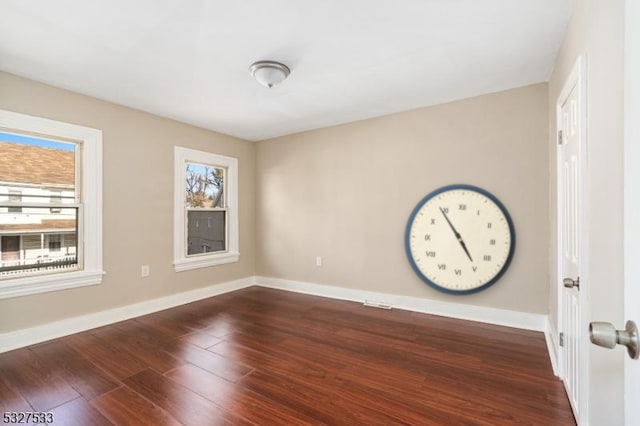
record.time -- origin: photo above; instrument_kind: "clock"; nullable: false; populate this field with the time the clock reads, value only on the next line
4:54
